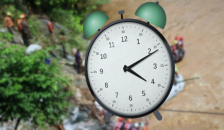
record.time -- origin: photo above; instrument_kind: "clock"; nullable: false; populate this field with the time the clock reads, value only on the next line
4:11
